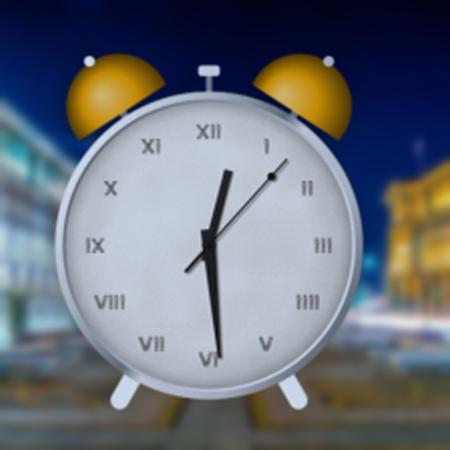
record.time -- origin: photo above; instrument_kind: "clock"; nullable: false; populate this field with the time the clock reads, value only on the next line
12:29:07
